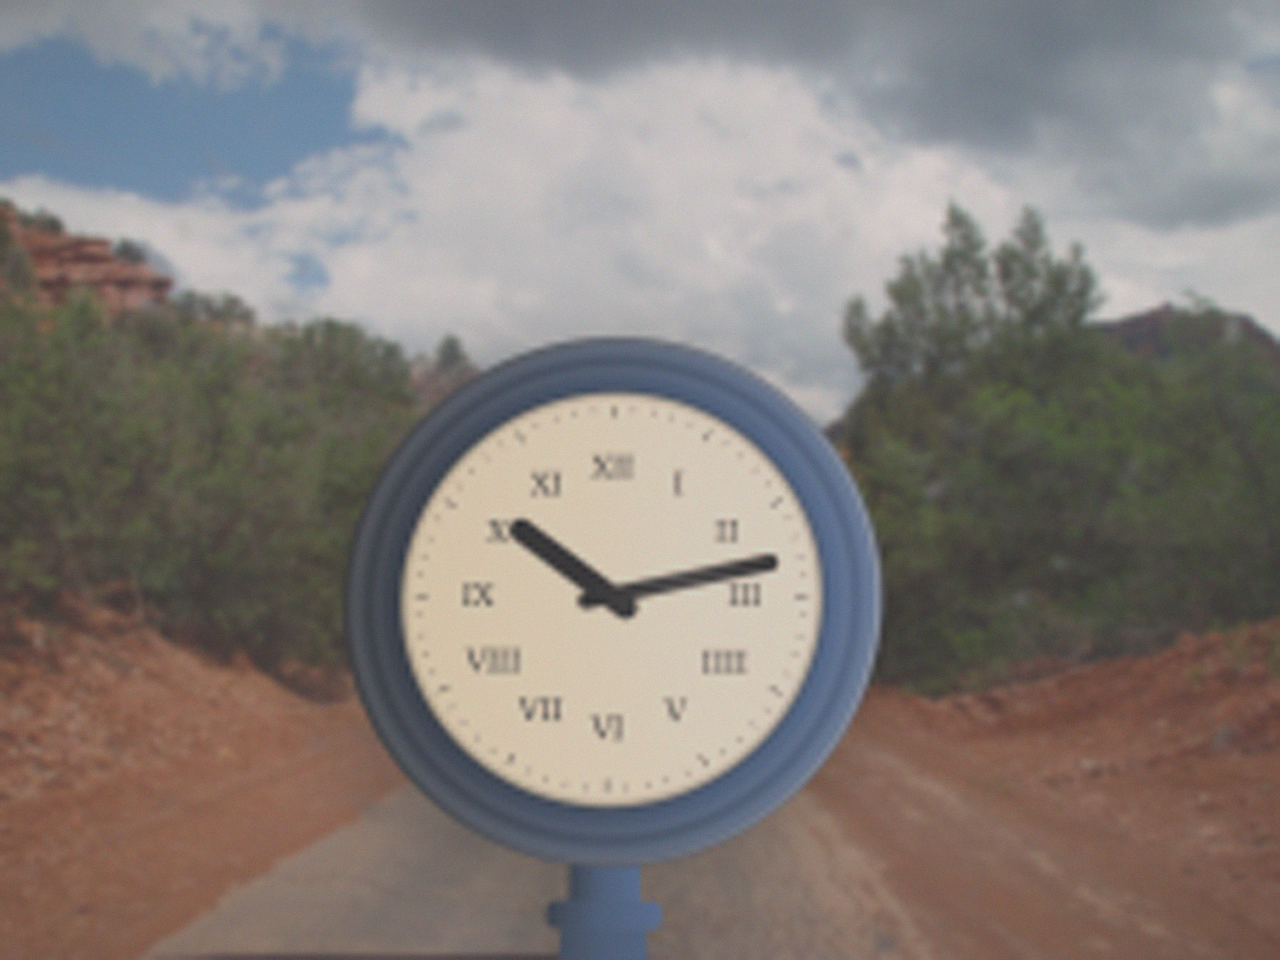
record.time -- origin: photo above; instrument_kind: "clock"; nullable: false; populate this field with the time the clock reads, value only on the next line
10:13
